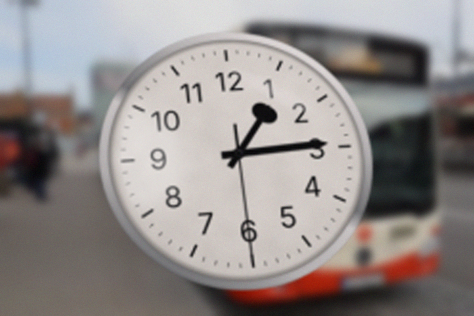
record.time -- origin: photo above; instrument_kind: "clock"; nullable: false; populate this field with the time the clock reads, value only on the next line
1:14:30
